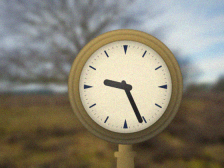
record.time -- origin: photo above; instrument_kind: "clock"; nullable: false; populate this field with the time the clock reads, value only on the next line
9:26
